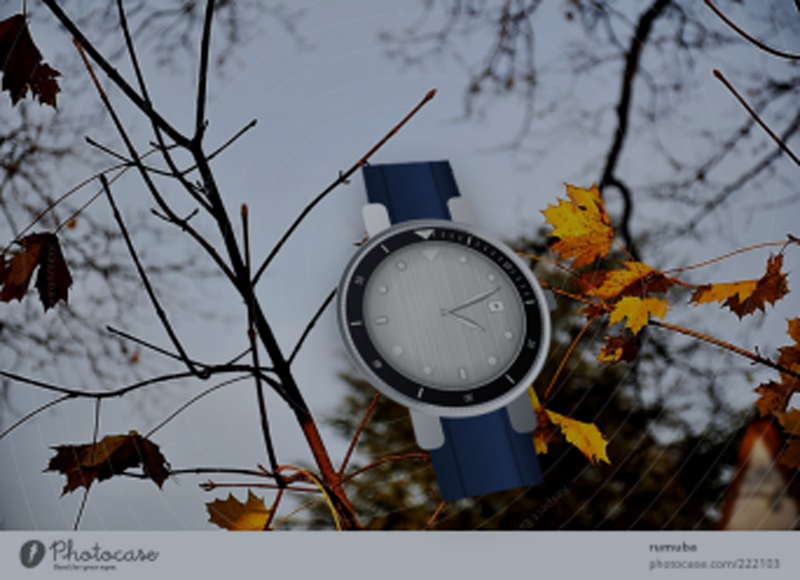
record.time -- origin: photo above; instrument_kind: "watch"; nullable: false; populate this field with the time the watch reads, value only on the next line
4:12
